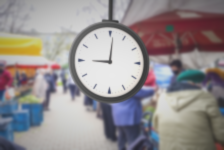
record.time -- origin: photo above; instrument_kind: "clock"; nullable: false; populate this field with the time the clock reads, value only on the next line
9:01
